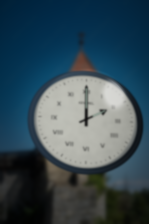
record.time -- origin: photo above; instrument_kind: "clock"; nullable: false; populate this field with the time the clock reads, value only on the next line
2:00
